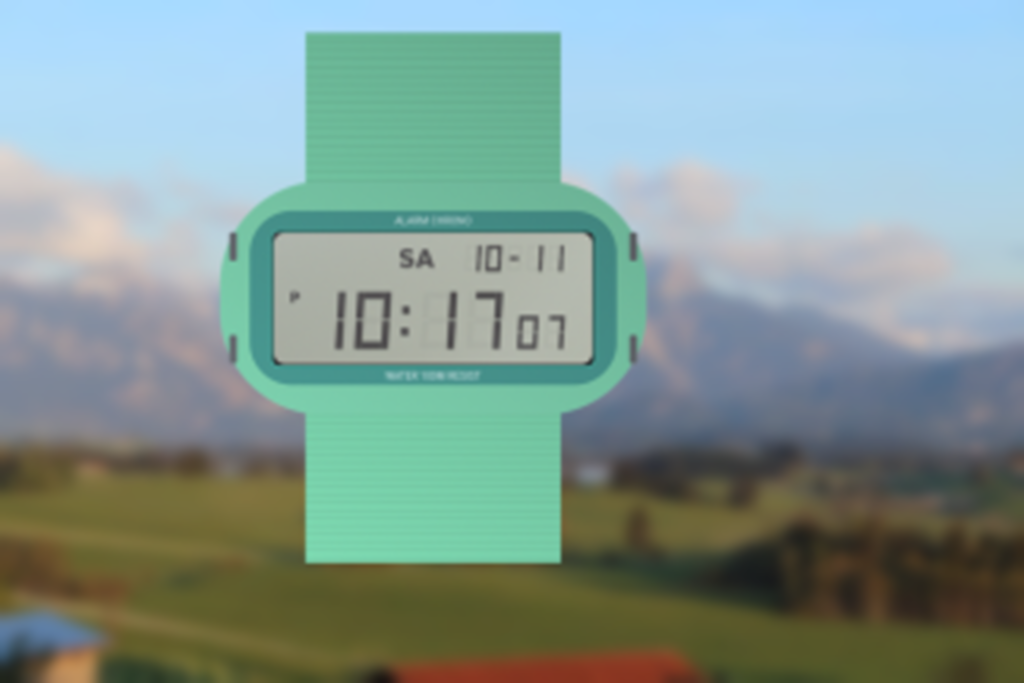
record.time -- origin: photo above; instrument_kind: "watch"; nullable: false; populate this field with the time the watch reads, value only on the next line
10:17:07
